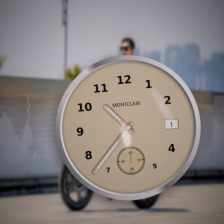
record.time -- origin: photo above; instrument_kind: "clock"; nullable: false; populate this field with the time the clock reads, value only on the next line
10:37
